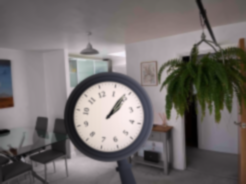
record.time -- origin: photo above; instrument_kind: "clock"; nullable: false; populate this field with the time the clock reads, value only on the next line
2:09
